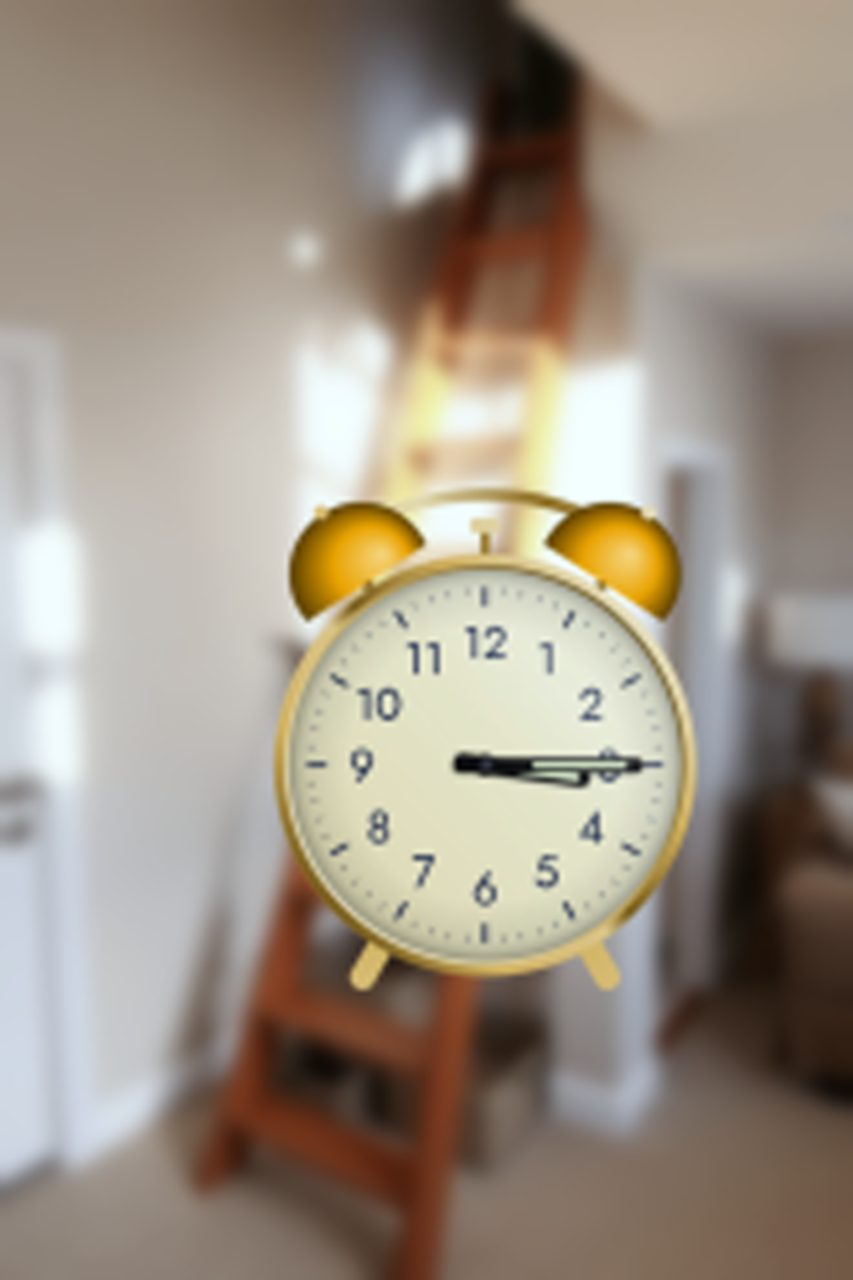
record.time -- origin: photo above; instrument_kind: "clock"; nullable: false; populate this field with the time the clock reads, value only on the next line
3:15
